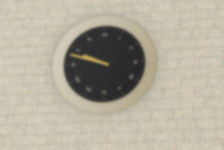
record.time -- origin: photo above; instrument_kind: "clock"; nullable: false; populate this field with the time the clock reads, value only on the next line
9:48
